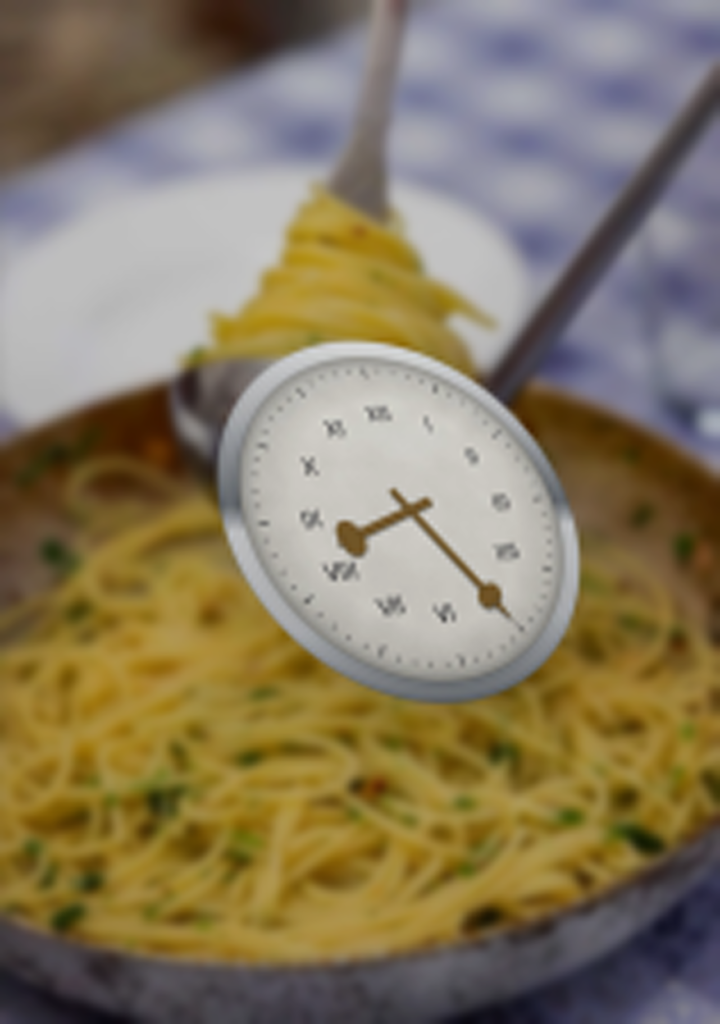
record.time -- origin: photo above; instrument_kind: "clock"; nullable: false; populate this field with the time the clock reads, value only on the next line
8:25
